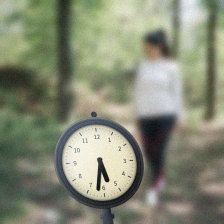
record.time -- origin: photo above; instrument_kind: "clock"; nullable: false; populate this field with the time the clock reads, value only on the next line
5:32
